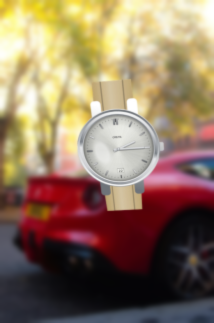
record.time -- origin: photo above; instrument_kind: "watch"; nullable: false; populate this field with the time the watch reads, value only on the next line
2:15
